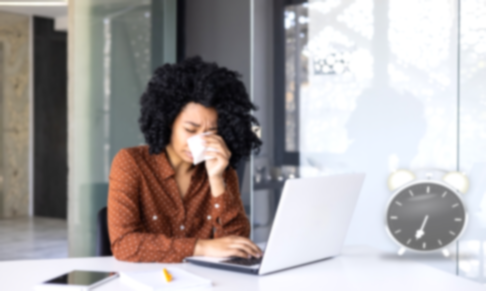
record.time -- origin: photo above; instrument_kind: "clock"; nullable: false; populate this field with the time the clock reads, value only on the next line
6:33
